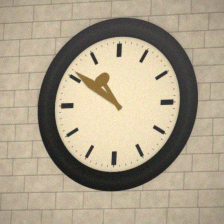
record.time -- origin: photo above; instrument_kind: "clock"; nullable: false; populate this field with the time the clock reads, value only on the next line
10:51
